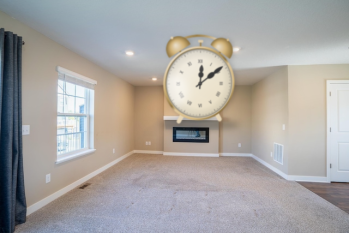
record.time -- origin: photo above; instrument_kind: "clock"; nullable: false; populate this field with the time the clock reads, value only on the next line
12:09
